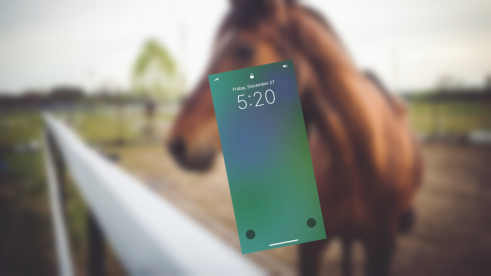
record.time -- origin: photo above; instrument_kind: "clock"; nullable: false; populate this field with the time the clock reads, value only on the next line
5:20
